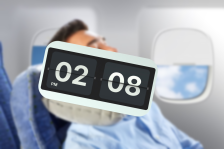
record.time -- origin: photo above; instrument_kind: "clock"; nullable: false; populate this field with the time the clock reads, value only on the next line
2:08
